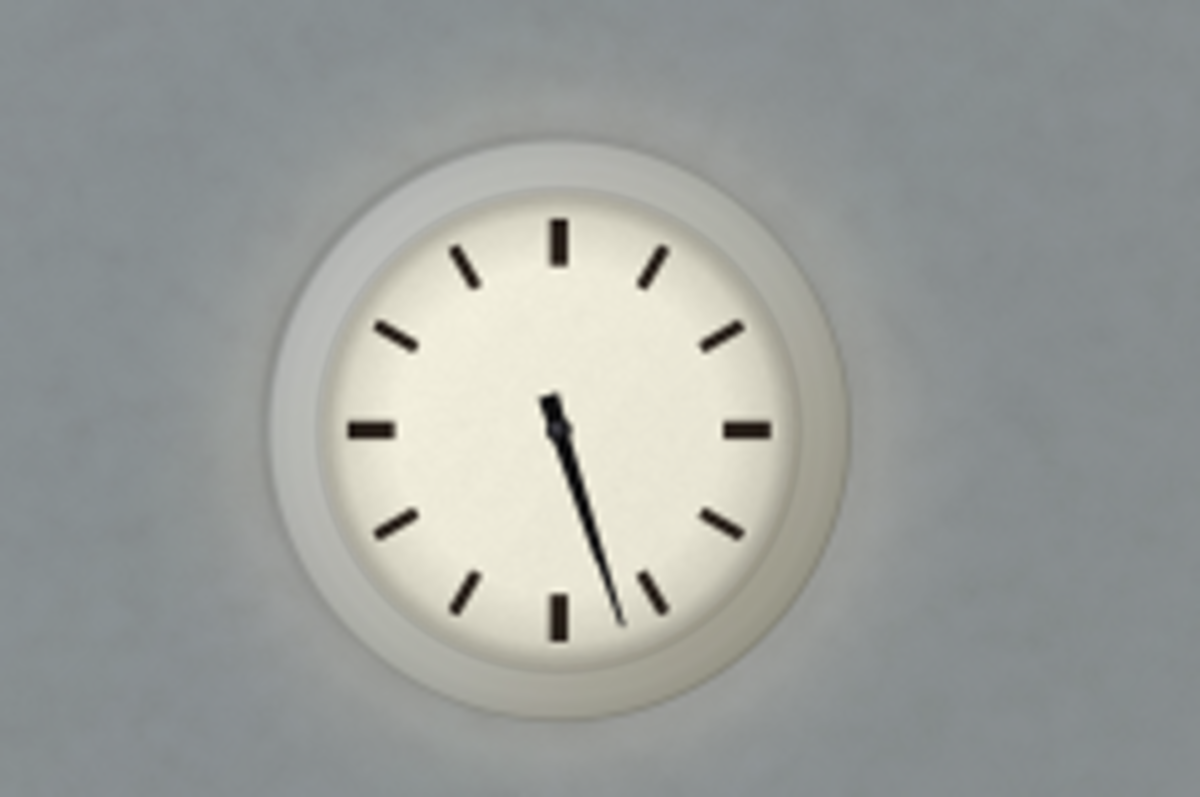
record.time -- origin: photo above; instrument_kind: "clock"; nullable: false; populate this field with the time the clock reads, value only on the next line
5:27
